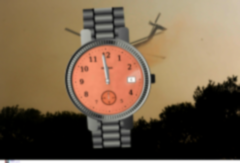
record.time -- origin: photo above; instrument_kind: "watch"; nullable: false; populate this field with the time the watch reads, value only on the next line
11:59
